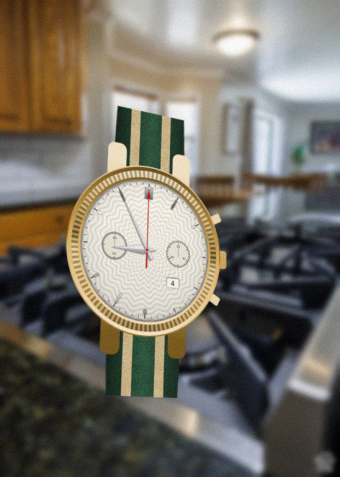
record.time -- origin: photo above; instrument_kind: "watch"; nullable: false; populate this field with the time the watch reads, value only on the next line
8:55
